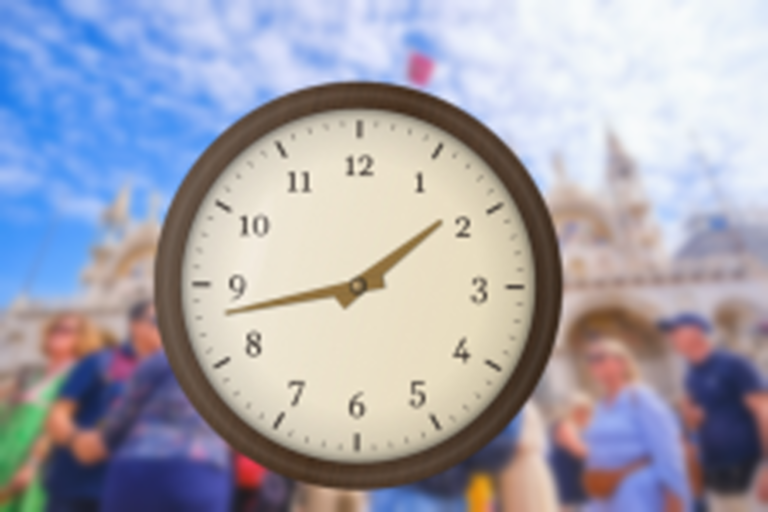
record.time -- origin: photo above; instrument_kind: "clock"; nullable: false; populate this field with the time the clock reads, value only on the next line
1:43
